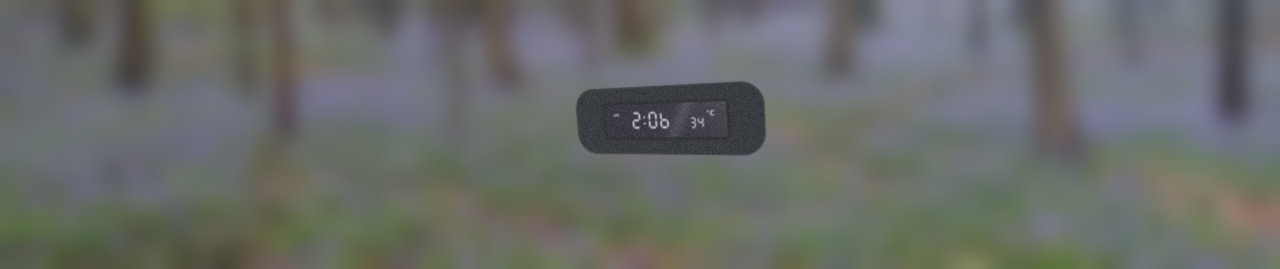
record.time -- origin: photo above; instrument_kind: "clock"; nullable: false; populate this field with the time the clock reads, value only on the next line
2:06
